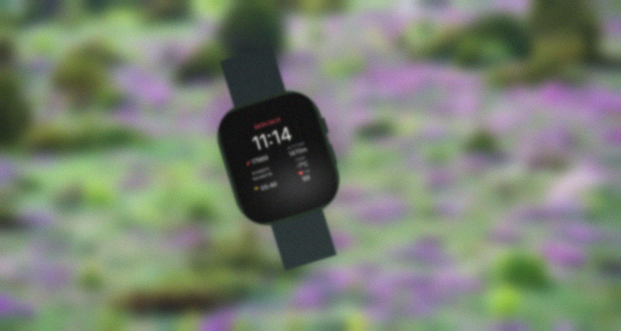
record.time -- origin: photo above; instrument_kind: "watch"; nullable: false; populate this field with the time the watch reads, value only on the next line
11:14
